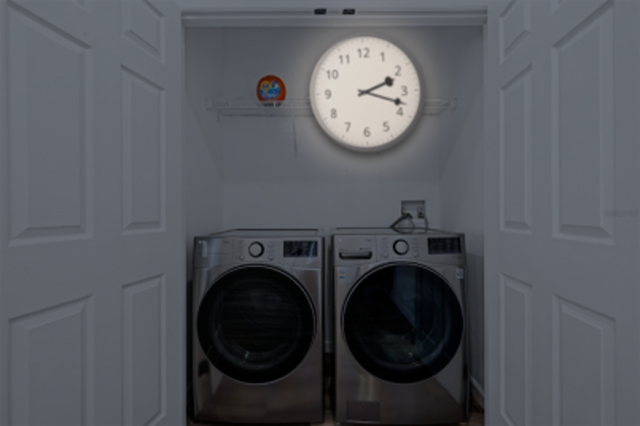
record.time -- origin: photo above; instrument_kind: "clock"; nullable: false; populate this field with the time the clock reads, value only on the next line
2:18
